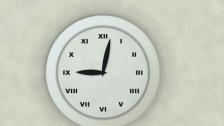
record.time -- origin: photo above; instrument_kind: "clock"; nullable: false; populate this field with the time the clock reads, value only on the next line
9:02
